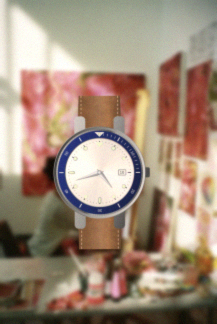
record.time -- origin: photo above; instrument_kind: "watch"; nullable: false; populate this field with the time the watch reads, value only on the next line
4:42
